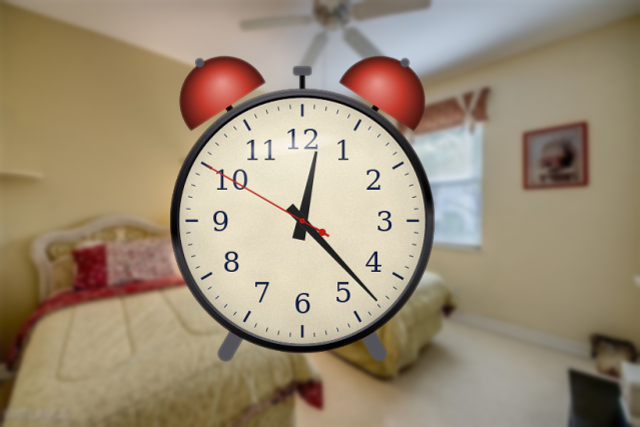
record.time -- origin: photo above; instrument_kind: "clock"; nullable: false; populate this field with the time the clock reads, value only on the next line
12:22:50
